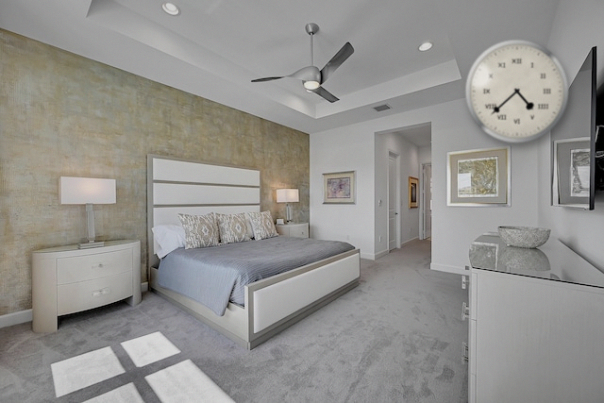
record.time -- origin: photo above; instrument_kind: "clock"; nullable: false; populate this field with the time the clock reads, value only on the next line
4:38
